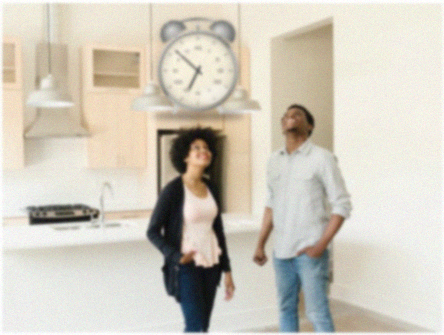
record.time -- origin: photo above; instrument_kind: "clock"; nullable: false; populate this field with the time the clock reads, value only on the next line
6:52
